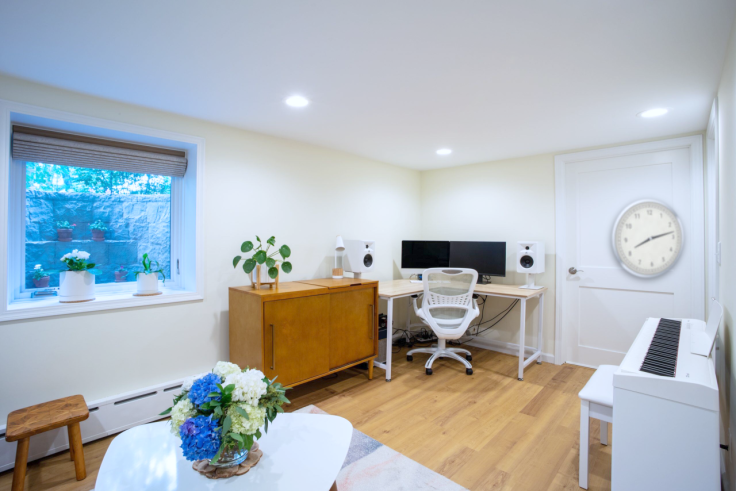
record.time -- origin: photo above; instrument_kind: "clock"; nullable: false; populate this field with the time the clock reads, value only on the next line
8:13
